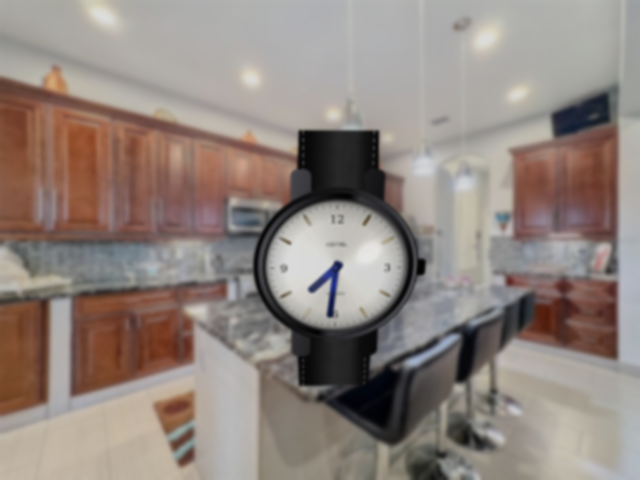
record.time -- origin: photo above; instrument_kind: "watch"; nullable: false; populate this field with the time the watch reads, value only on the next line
7:31
